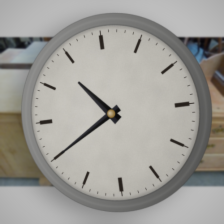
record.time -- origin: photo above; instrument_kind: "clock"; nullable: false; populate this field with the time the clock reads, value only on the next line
10:40
